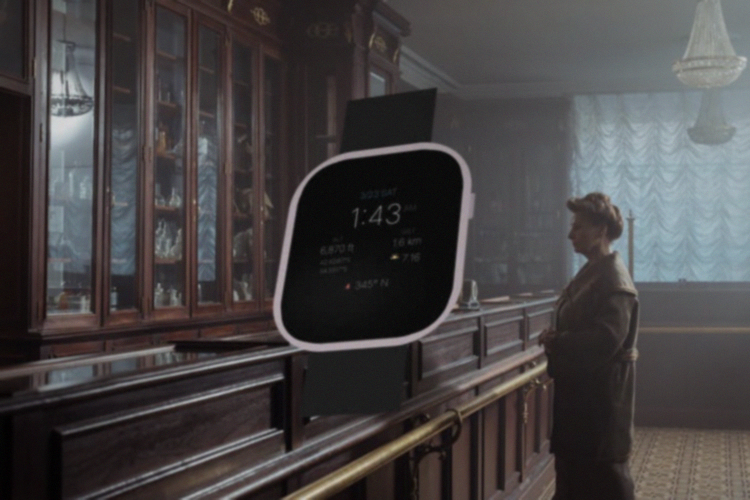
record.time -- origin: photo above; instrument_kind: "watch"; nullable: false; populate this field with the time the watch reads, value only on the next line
1:43
